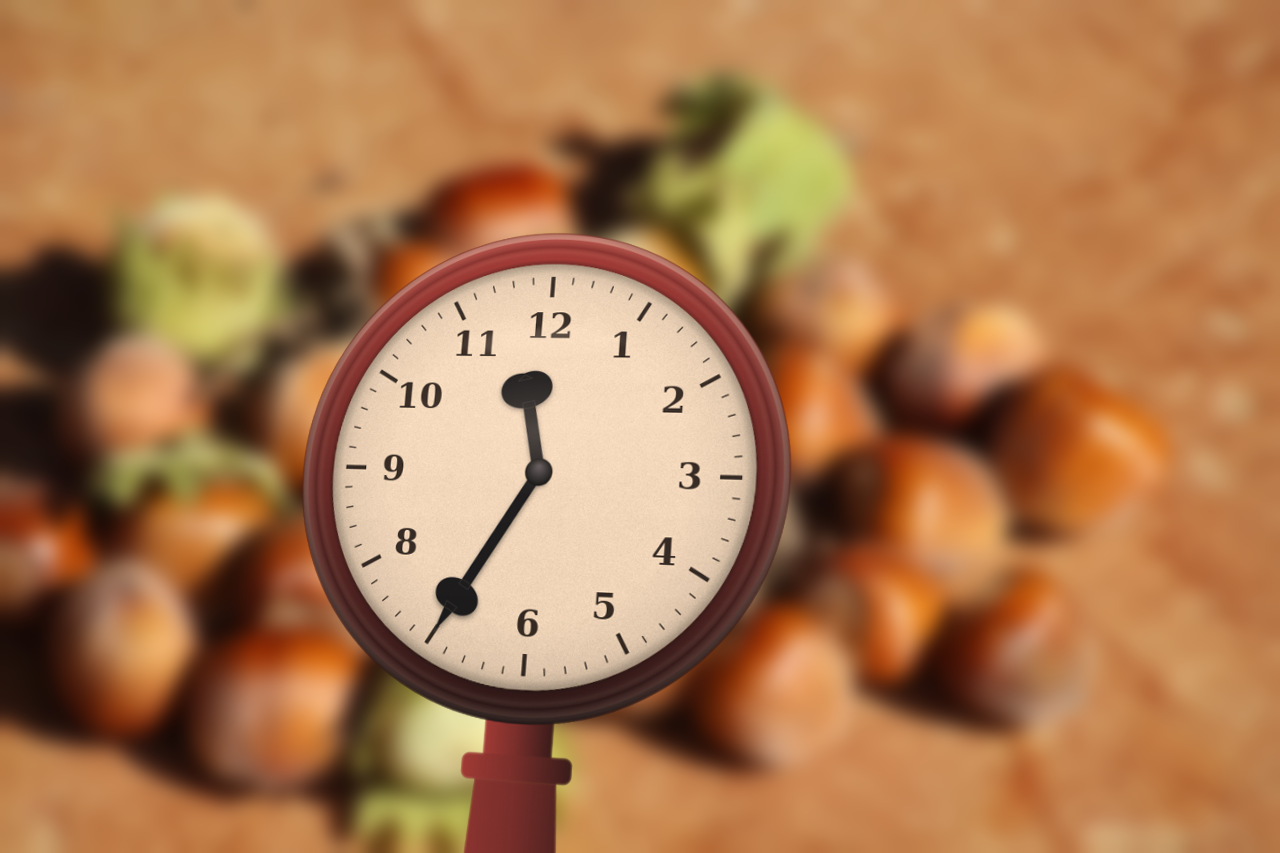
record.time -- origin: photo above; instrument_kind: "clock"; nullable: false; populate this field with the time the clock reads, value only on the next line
11:35
